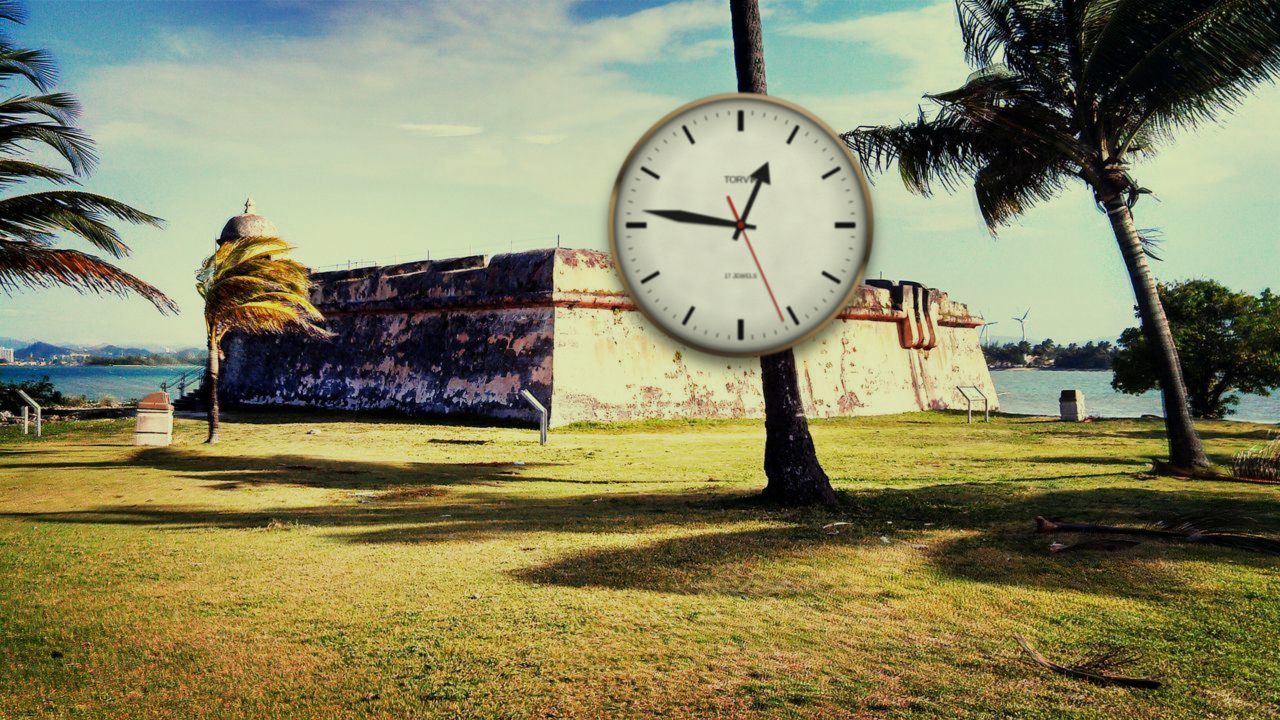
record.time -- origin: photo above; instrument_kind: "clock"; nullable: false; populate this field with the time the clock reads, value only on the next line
12:46:26
